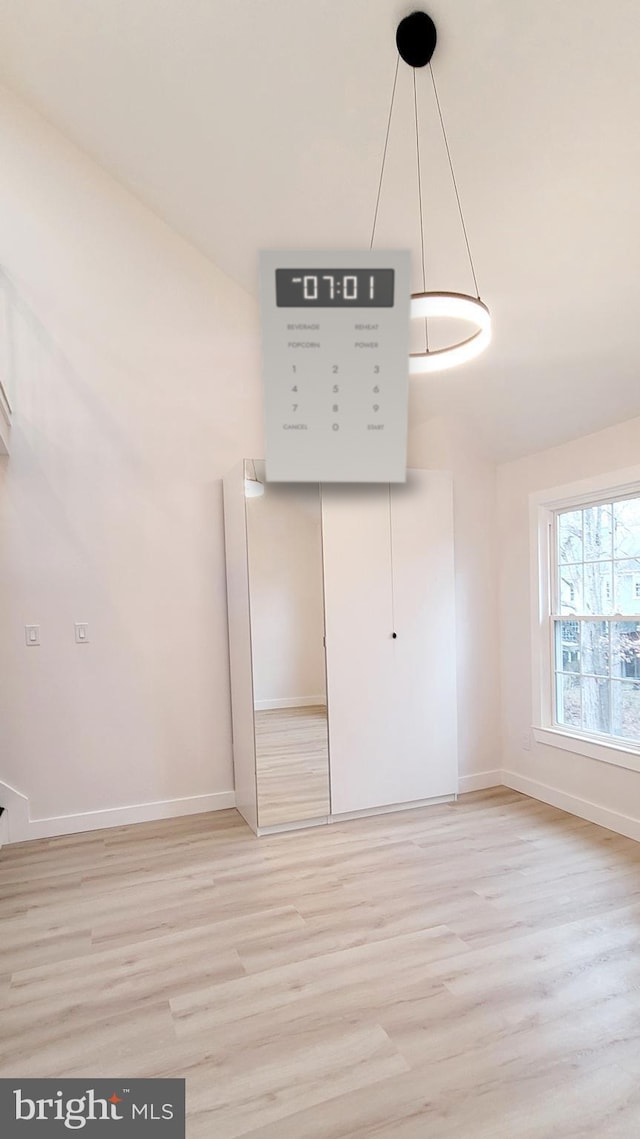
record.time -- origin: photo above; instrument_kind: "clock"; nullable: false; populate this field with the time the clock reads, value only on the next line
7:01
